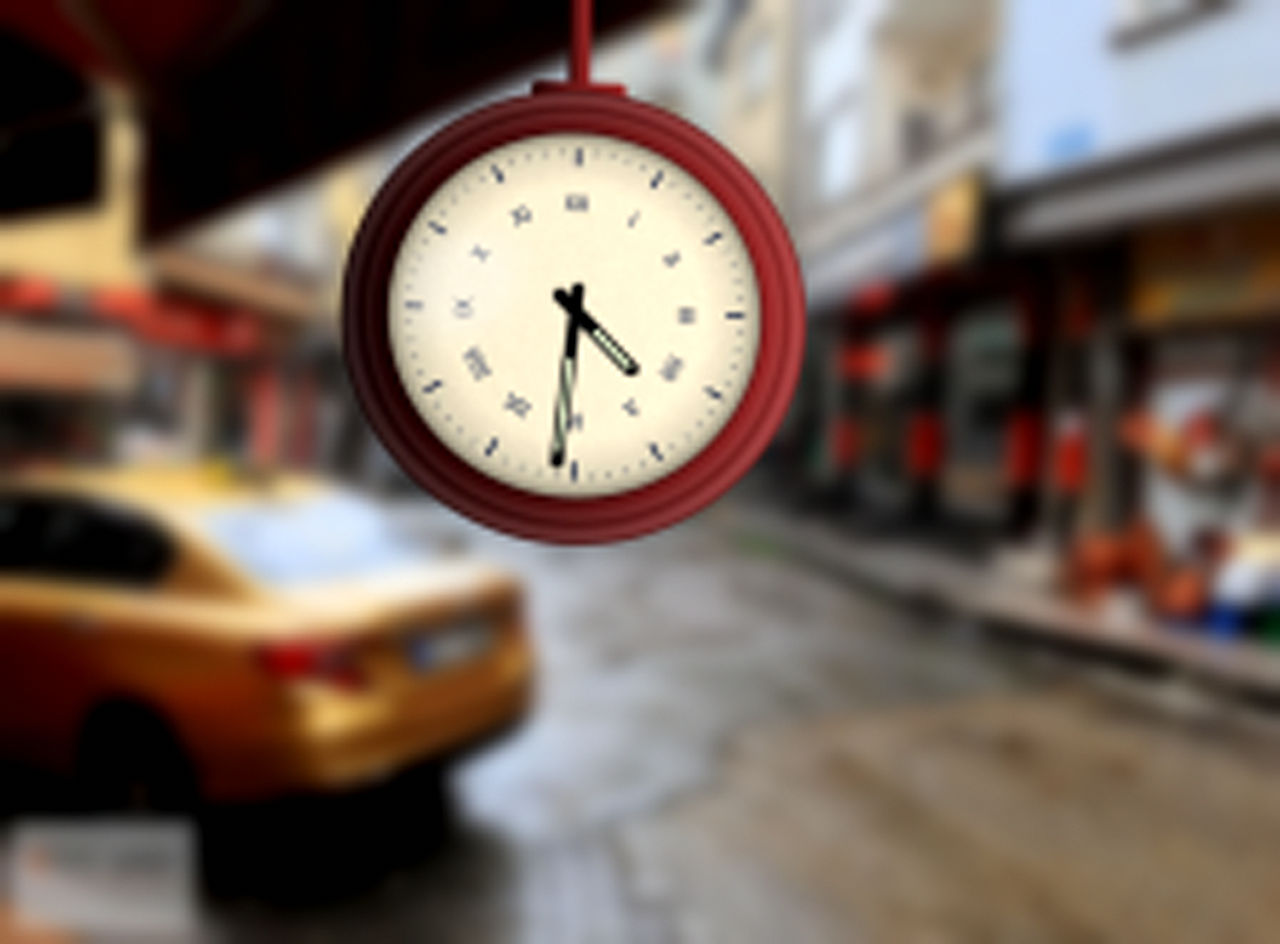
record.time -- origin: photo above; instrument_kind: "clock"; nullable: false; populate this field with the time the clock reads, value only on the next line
4:31
